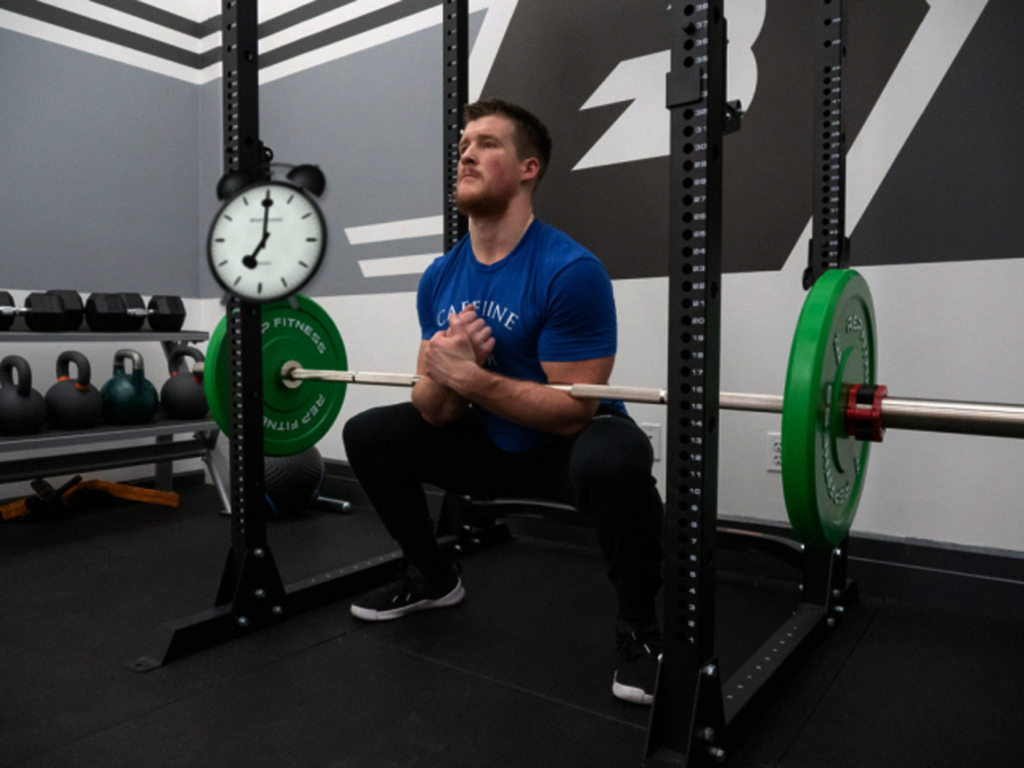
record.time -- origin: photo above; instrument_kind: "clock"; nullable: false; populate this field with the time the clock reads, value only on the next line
7:00
